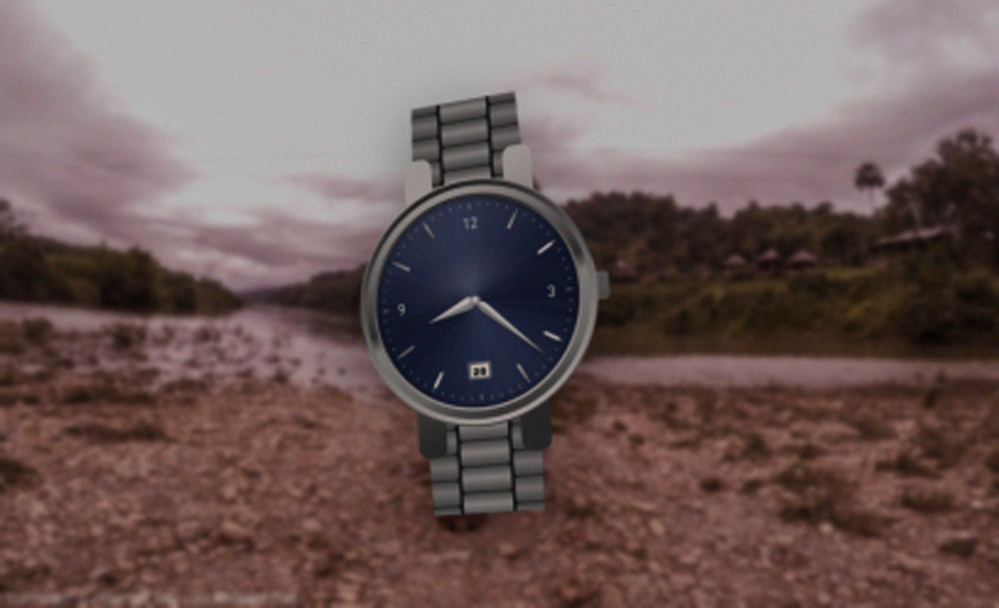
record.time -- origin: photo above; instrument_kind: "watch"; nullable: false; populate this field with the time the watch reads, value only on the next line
8:22
